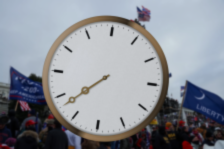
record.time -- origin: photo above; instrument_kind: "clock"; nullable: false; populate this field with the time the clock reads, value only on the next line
7:38
